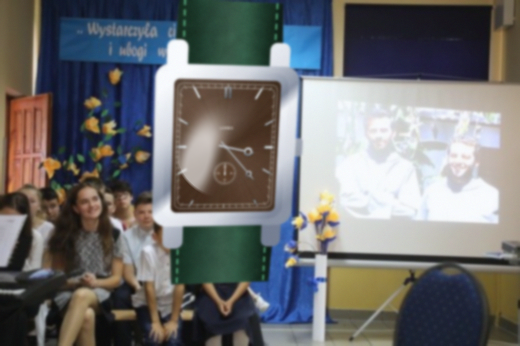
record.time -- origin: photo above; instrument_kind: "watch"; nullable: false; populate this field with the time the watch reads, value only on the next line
3:23
